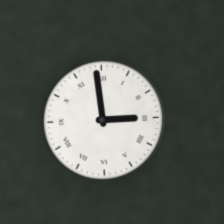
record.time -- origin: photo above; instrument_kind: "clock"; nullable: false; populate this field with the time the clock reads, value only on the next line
2:59
